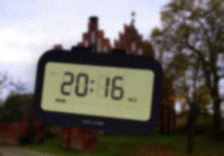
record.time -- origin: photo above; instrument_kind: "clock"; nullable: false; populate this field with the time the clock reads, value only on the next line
20:16
